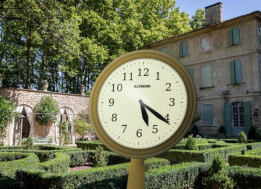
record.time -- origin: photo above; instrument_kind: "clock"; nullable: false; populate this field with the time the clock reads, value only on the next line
5:21
